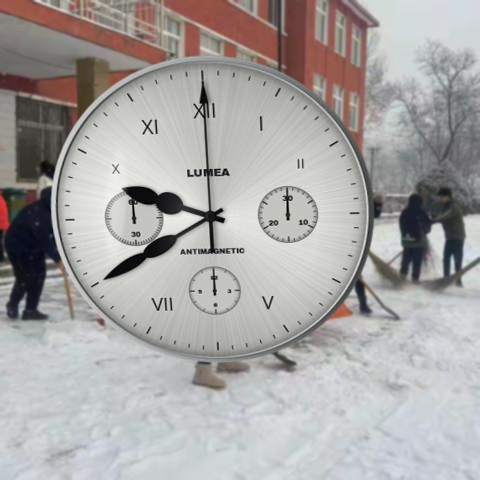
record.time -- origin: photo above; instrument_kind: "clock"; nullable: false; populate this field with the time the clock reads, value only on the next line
9:40
